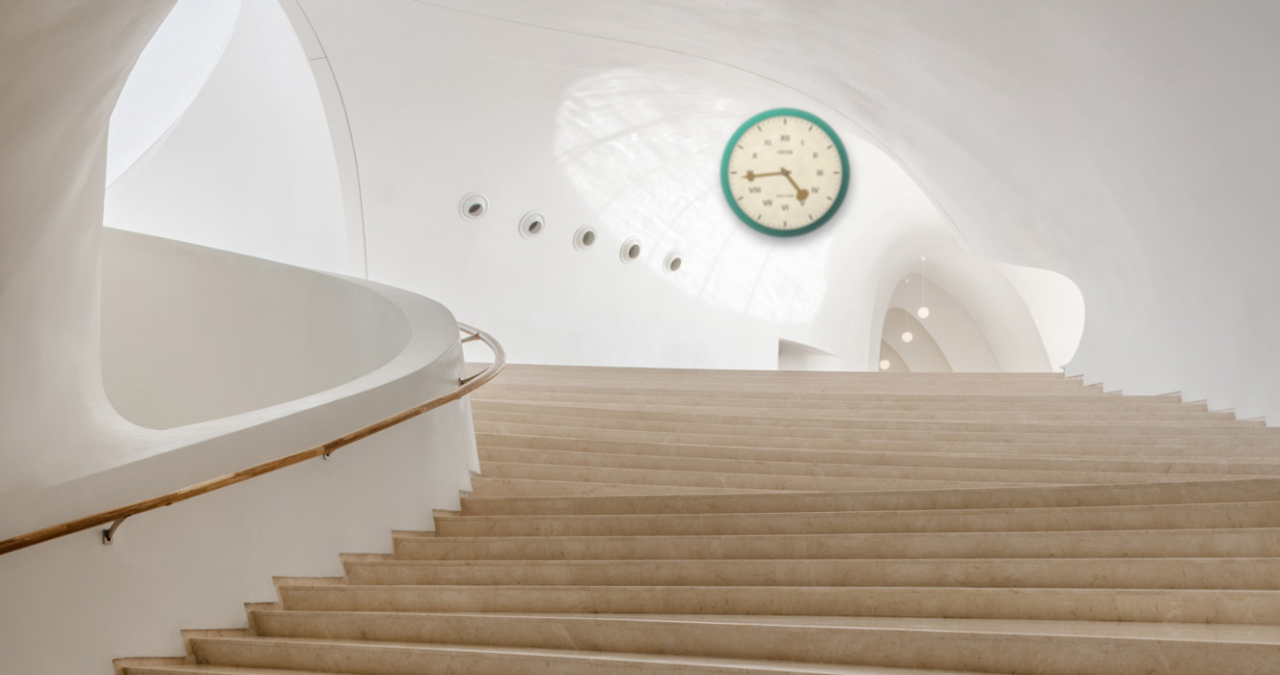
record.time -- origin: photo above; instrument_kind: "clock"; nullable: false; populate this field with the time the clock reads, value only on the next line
4:44
